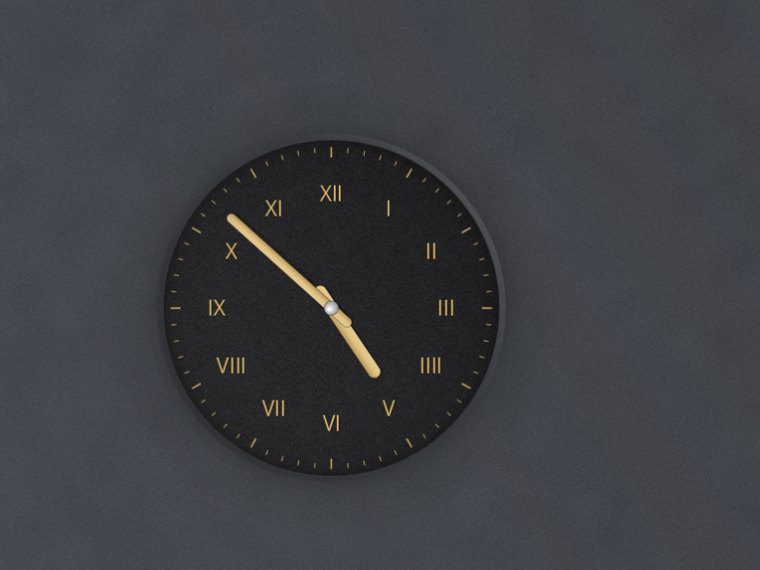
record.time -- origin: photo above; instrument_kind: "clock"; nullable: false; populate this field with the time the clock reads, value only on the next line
4:52
